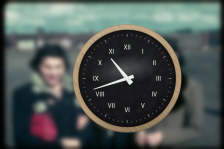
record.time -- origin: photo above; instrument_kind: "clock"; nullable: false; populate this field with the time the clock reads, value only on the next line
10:42
